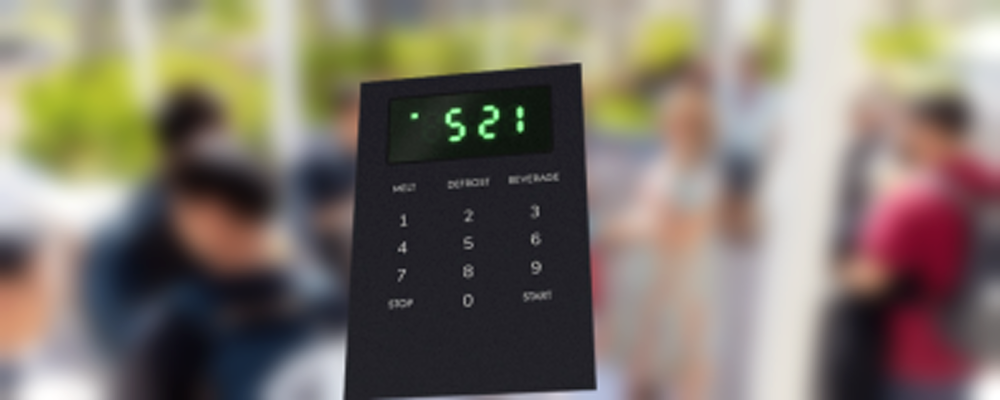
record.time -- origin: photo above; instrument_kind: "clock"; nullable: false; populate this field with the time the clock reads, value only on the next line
5:21
